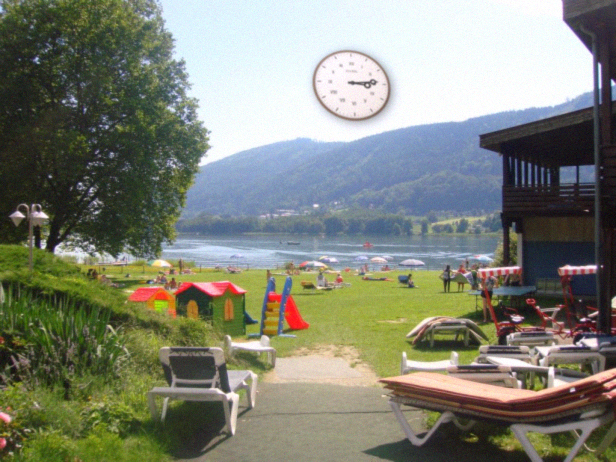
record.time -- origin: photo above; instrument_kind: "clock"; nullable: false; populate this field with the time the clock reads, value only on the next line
3:14
